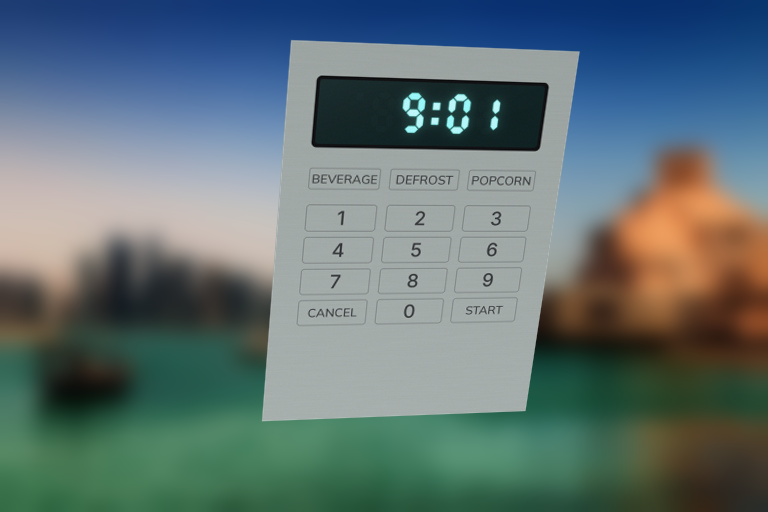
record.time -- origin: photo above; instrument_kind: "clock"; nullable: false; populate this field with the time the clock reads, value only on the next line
9:01
